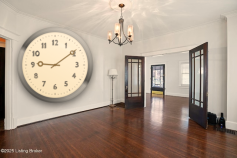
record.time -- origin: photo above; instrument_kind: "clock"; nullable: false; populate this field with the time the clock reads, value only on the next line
9:09
